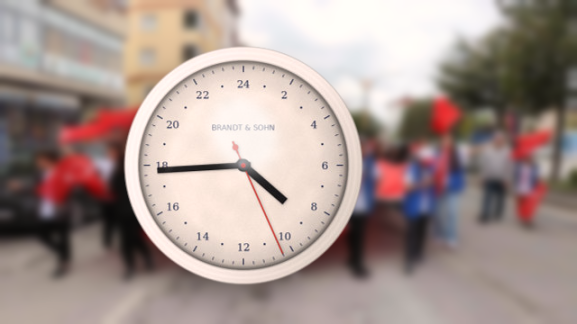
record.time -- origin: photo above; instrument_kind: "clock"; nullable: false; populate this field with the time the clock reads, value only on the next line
8:44:26
